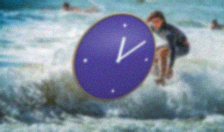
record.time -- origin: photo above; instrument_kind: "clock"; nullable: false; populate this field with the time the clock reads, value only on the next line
12:09
